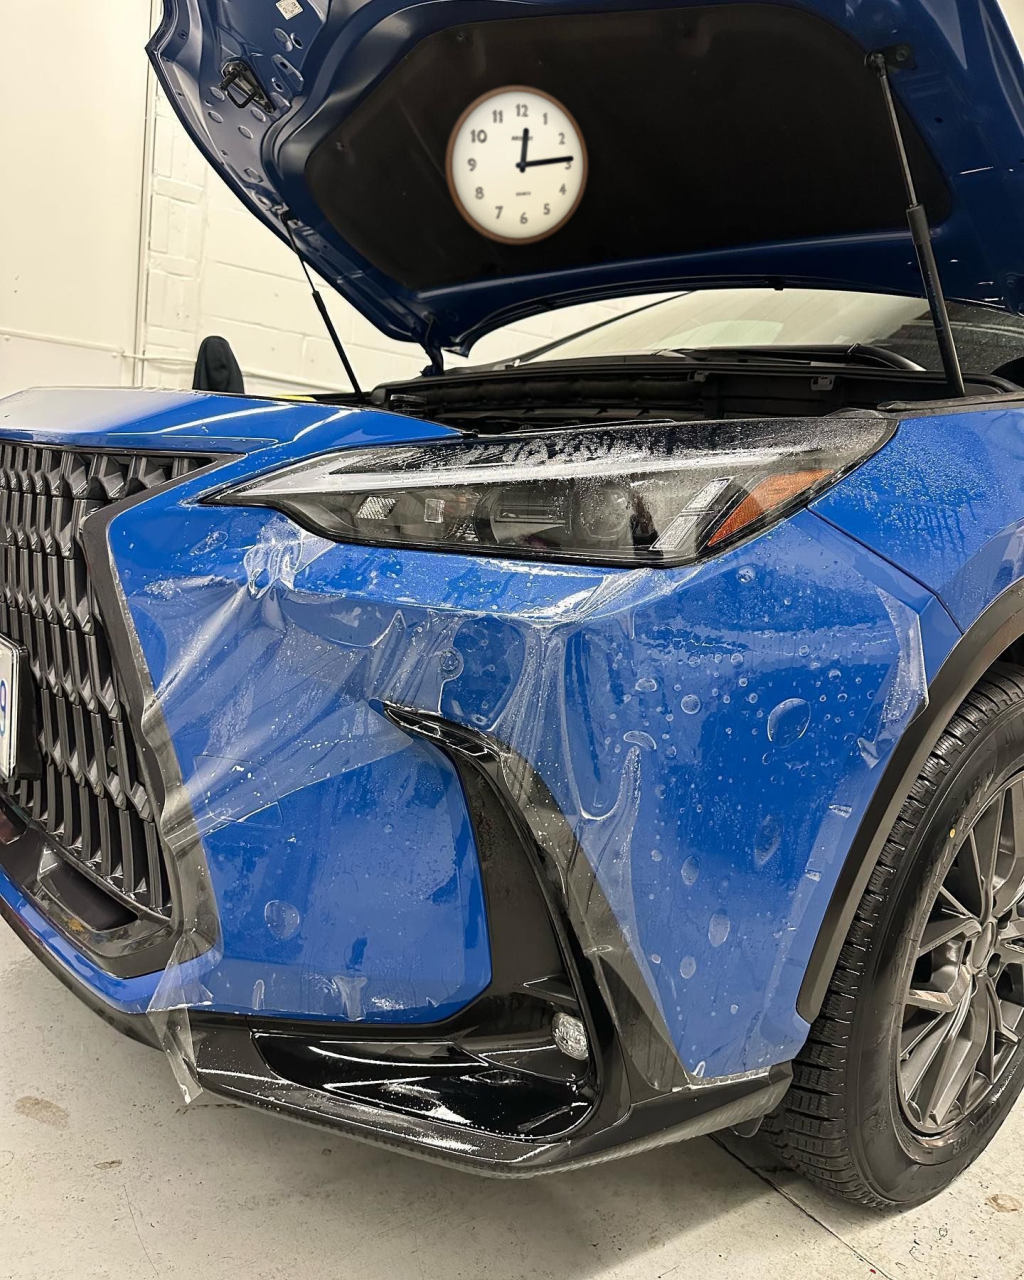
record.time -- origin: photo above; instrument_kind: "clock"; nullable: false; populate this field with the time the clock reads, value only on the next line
12:14
